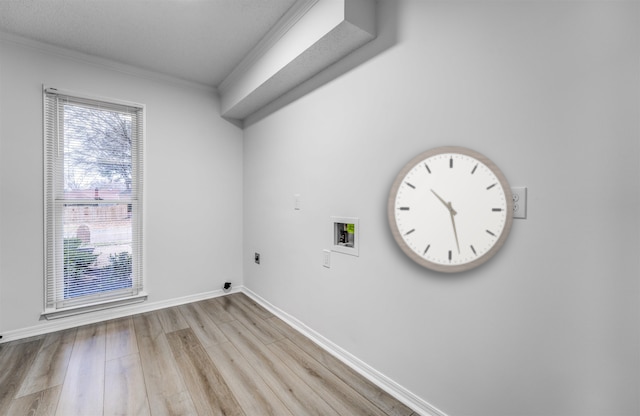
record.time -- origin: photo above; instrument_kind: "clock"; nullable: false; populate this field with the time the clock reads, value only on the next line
10:28
